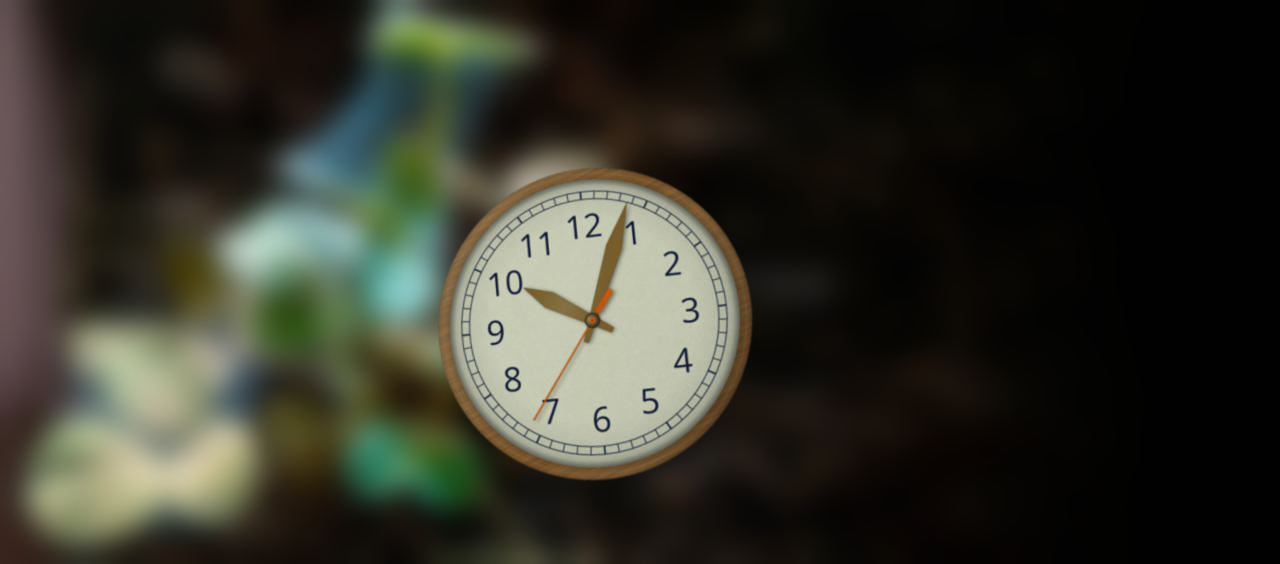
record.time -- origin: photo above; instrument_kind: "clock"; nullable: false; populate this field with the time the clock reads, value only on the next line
10:03:36
